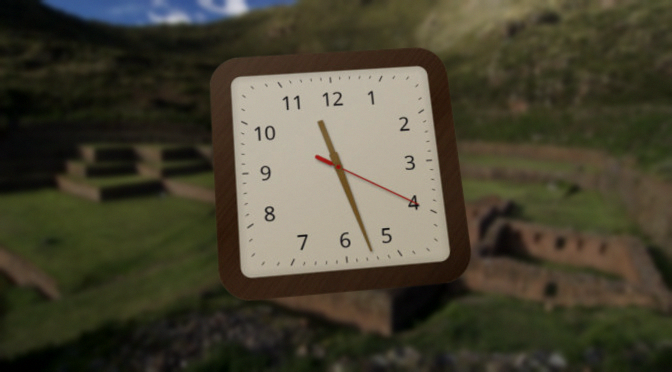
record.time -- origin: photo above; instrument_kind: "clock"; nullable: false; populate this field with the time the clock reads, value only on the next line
11:27:20
